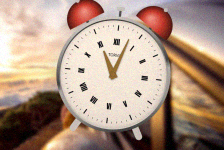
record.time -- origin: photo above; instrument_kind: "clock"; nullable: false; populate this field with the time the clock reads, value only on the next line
11:03
